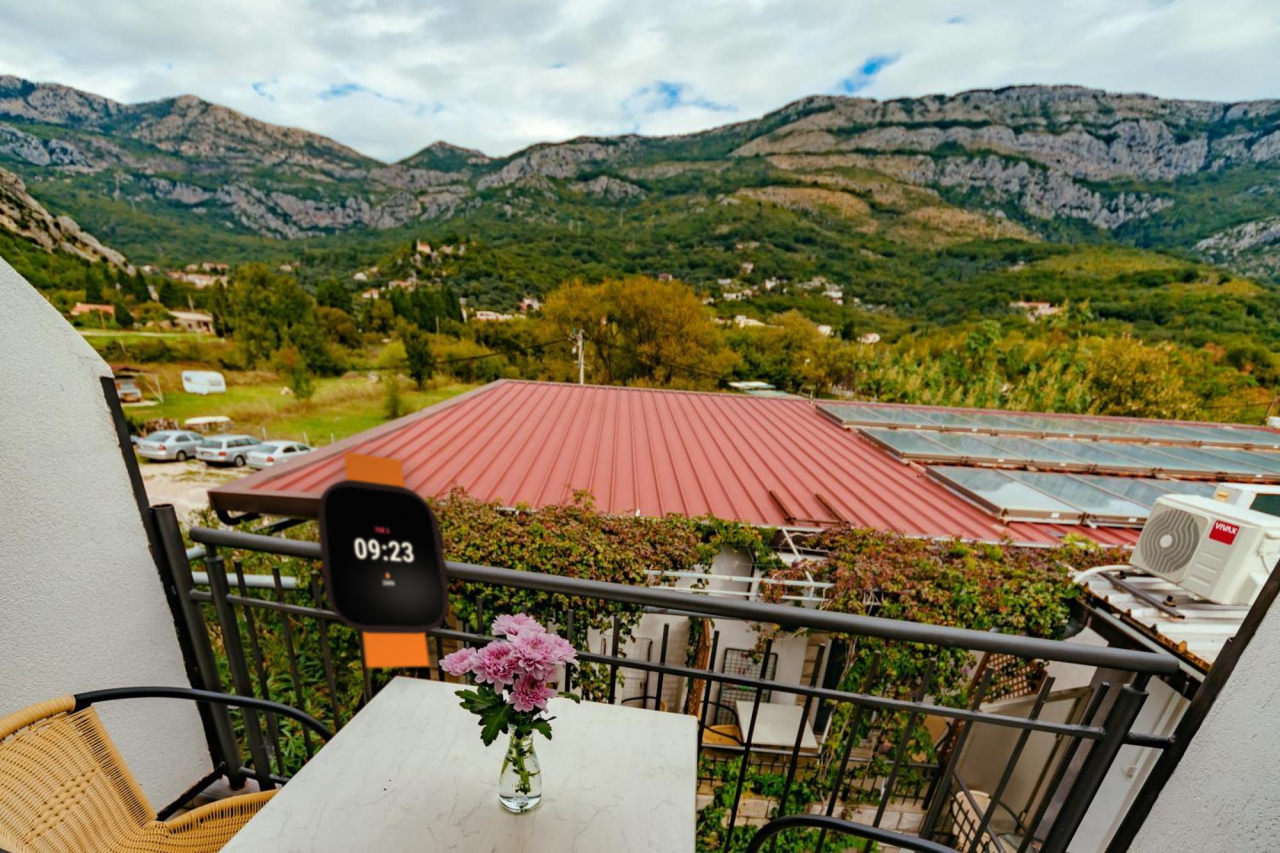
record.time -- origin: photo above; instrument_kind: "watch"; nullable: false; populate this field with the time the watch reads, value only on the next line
9:23
